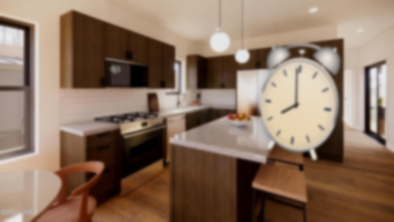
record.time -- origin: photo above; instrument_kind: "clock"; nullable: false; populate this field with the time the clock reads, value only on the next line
7:59
